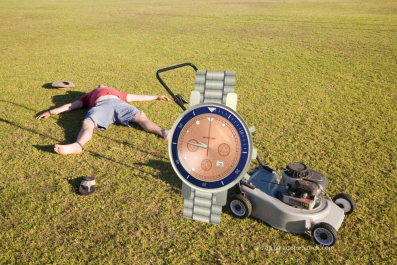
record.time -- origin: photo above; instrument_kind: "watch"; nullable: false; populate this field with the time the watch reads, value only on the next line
9:46
